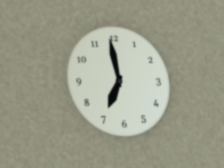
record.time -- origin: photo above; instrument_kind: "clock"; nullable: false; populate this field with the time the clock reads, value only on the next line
6:59
